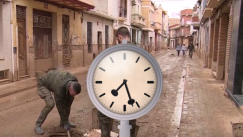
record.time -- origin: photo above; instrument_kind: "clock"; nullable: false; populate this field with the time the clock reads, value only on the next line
7:27
